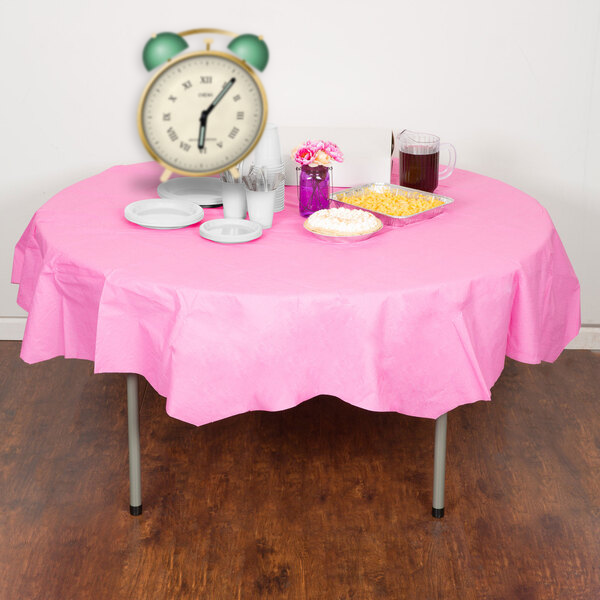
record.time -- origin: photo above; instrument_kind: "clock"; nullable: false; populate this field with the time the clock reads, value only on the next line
6:06
